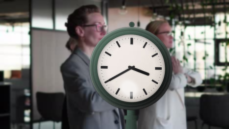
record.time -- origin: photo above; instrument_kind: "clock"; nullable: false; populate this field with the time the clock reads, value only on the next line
3:40
